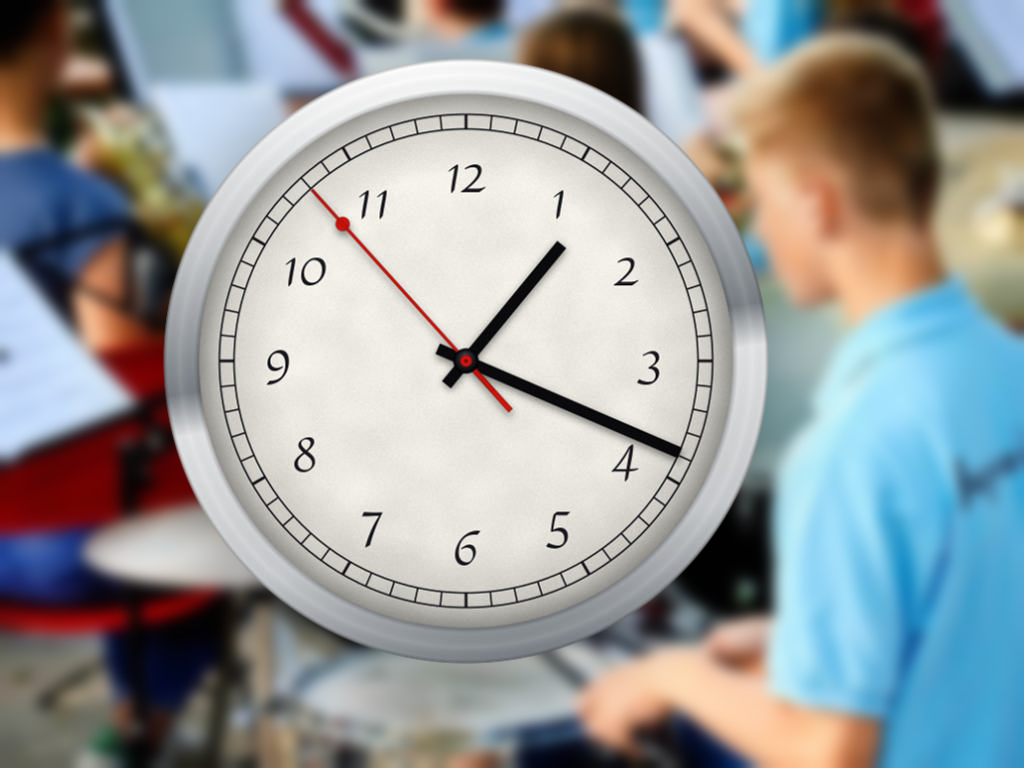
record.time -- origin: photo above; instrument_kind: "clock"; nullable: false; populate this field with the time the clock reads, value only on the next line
1:18:53
